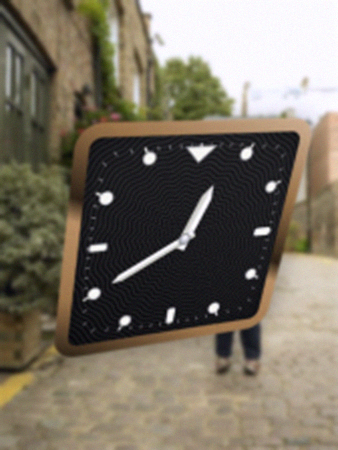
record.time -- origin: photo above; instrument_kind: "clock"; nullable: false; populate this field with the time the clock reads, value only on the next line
12:40
